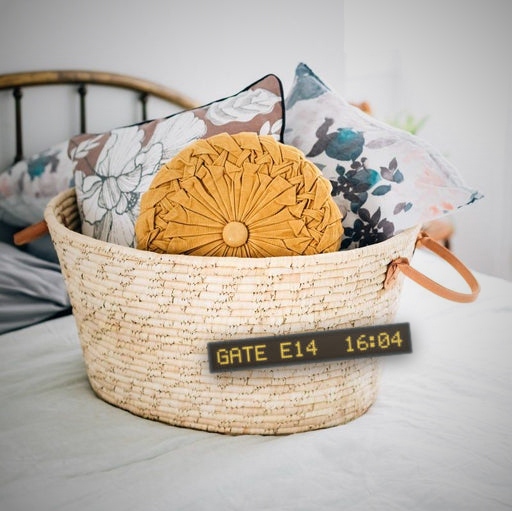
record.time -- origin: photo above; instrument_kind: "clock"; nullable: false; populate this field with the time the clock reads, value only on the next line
16:04
